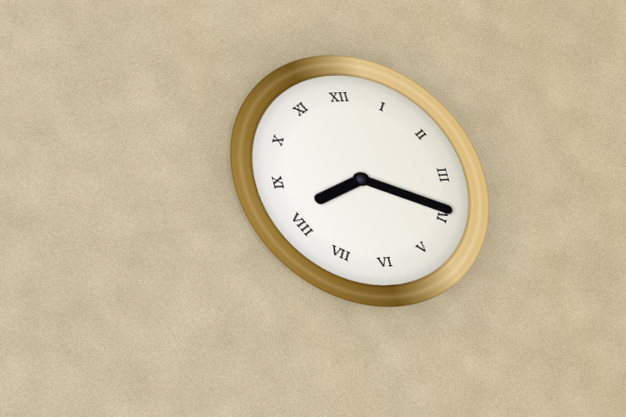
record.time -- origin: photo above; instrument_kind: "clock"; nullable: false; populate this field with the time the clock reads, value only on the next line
8:19
